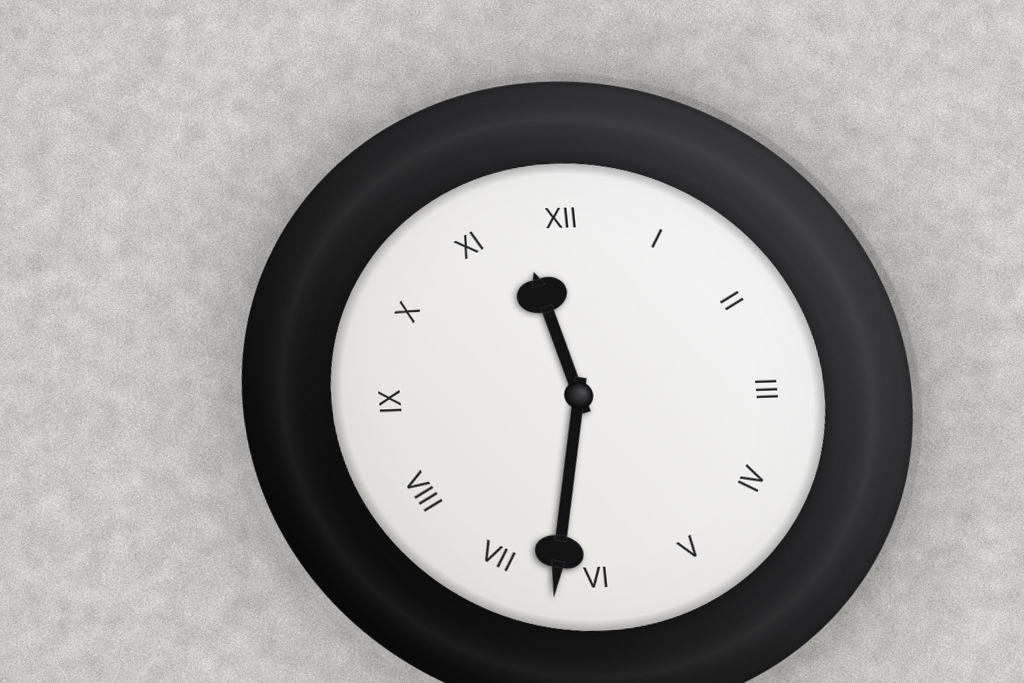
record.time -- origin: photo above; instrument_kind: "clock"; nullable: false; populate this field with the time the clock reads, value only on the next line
11:32
